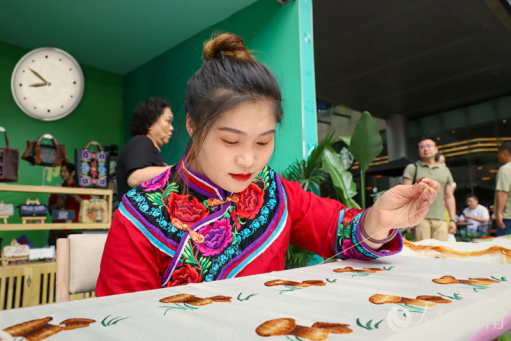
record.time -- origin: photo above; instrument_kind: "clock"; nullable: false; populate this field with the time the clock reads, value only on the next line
8:52
